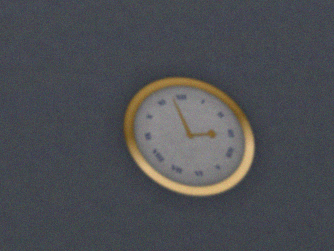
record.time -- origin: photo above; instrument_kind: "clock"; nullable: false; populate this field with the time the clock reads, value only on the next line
2:58
